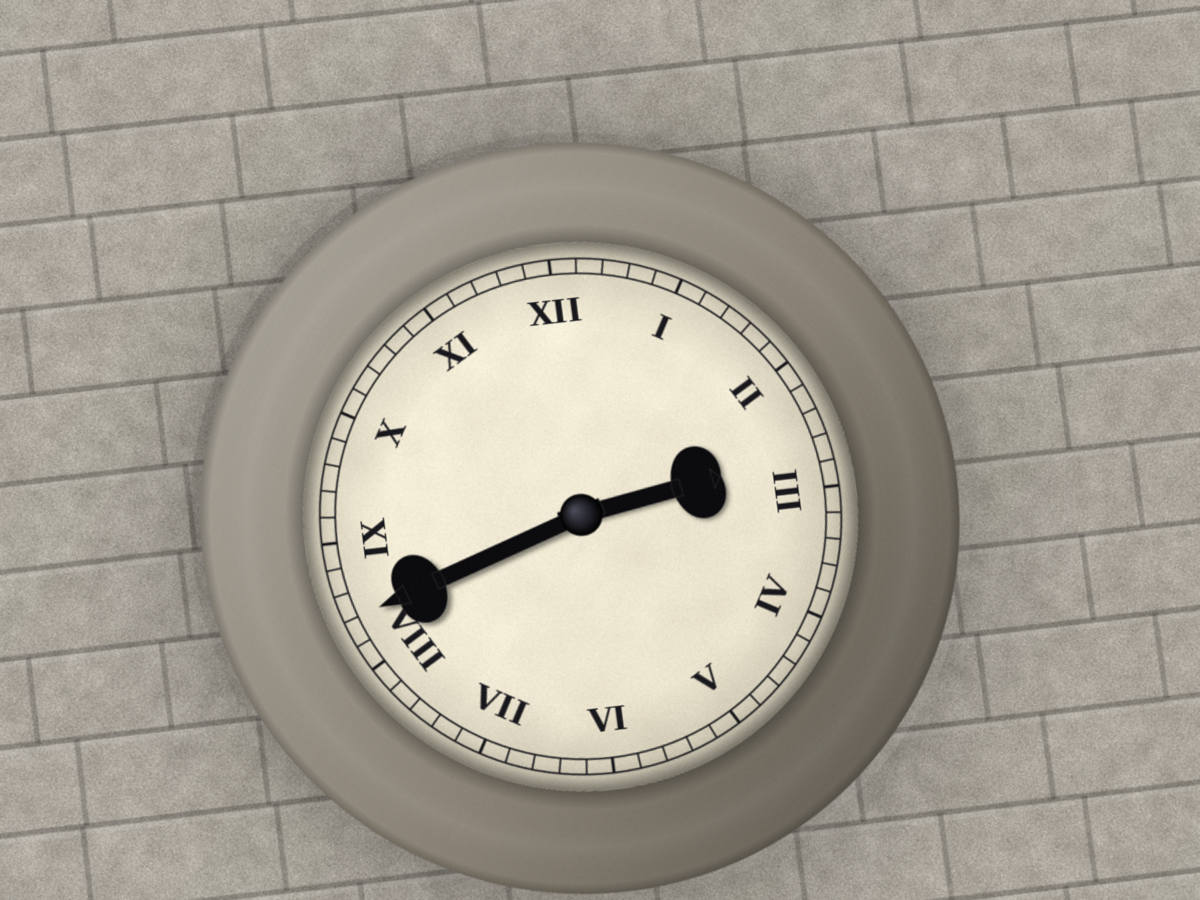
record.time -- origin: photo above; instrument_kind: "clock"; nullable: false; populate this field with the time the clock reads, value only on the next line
2:42
